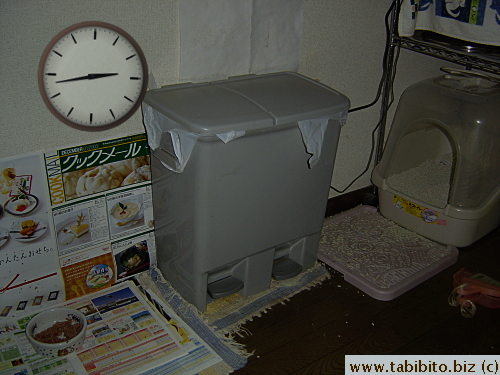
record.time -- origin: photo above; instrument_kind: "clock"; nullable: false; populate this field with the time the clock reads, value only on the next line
2:43
